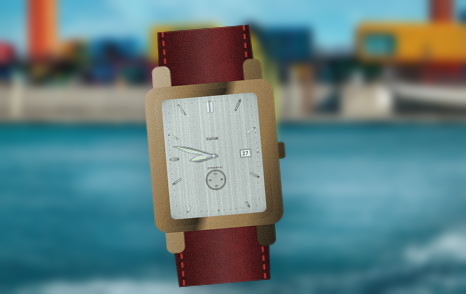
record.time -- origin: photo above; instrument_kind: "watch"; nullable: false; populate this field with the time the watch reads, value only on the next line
8:48
